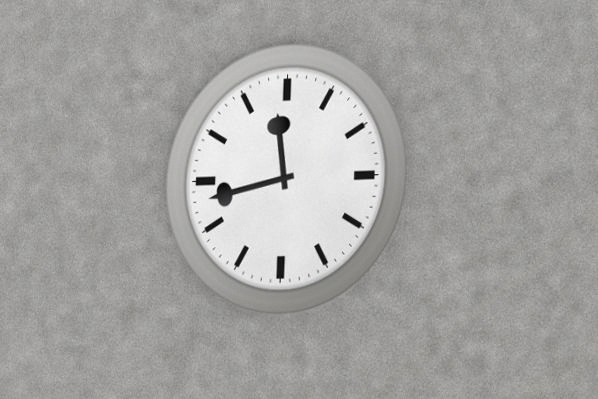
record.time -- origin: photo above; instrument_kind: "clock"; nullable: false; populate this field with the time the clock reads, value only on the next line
11:43
